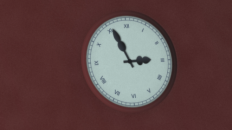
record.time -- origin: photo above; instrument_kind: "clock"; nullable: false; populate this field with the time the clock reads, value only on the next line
2:56
